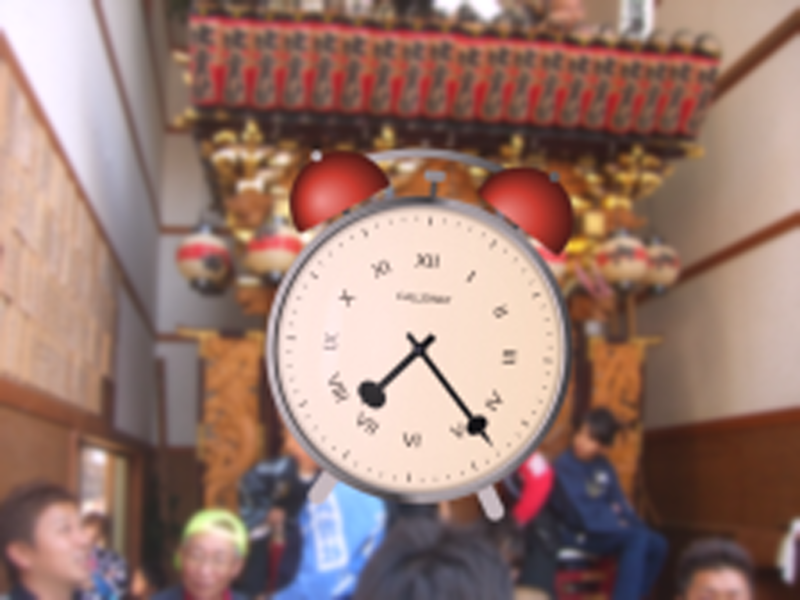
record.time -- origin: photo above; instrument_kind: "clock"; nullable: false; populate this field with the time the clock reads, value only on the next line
7:23
